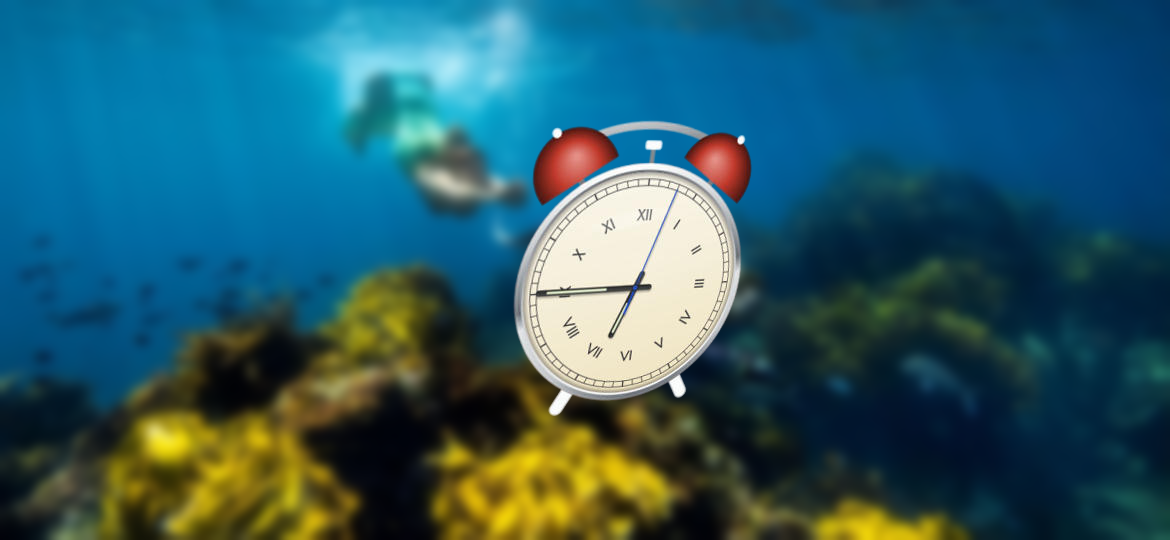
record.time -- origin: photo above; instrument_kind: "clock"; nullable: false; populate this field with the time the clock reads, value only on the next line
6:45:03
